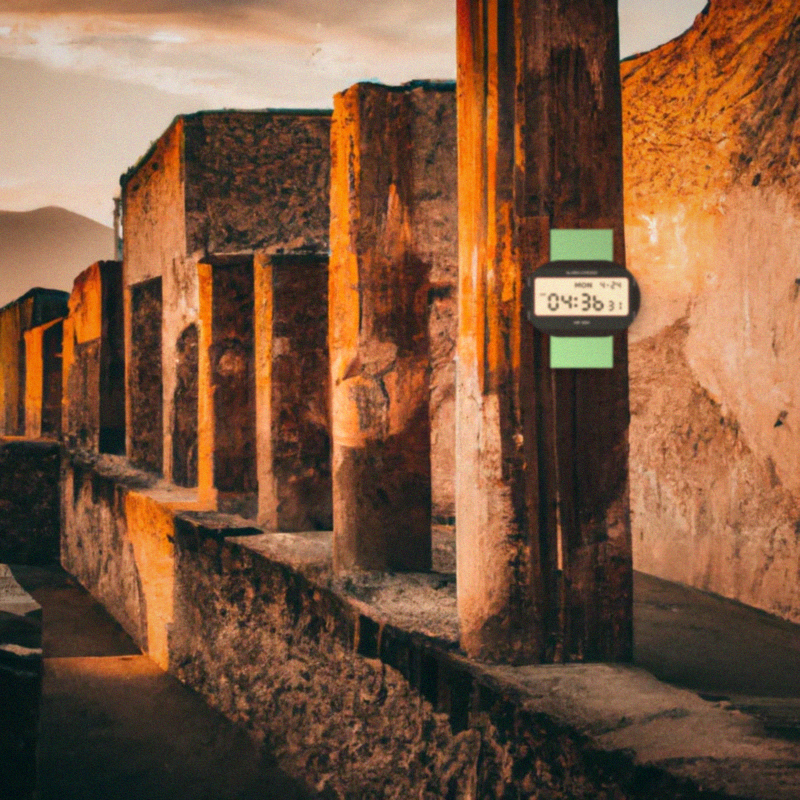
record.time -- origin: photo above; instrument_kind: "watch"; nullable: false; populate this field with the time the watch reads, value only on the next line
4:36
